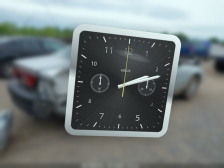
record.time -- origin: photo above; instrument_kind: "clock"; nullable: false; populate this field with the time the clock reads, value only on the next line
2:12
